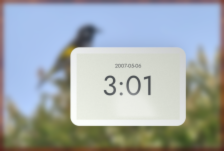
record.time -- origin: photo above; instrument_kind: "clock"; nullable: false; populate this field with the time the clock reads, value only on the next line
3:01
